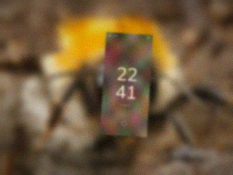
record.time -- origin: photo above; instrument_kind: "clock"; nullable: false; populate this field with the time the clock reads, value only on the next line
22:41
